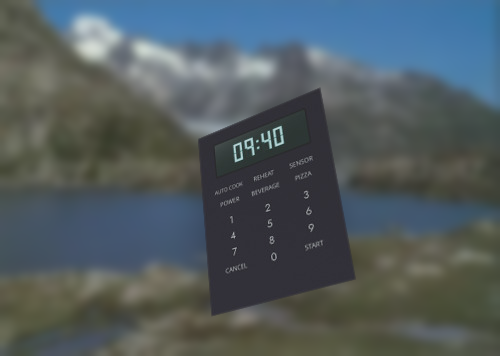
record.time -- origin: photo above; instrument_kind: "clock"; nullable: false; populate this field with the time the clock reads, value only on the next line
9:40
